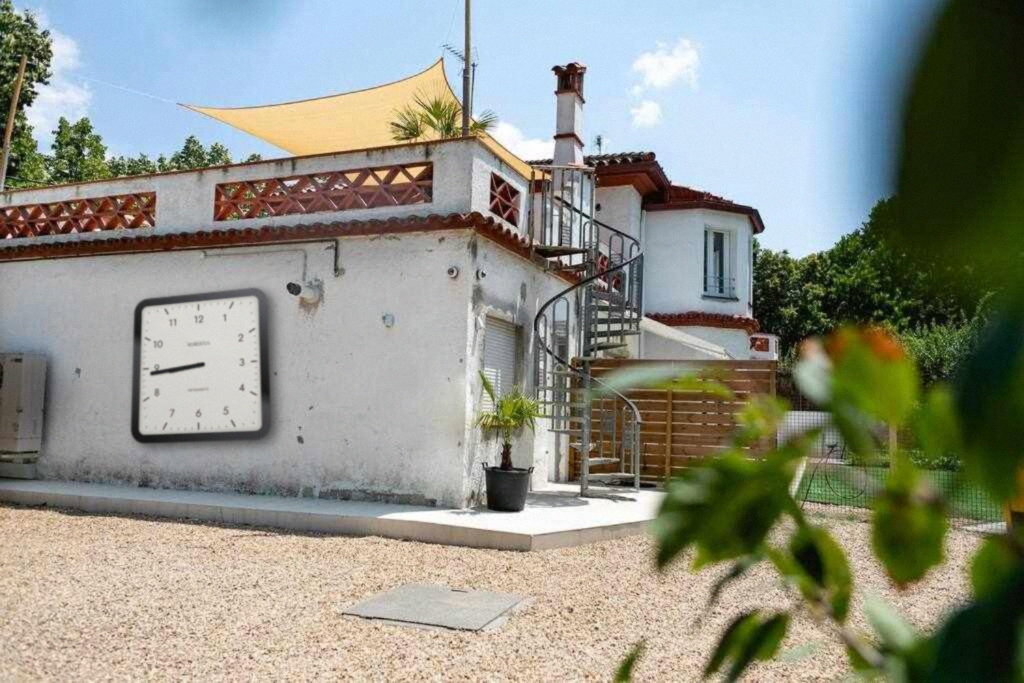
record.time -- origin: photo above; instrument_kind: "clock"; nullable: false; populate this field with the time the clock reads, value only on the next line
8:44
